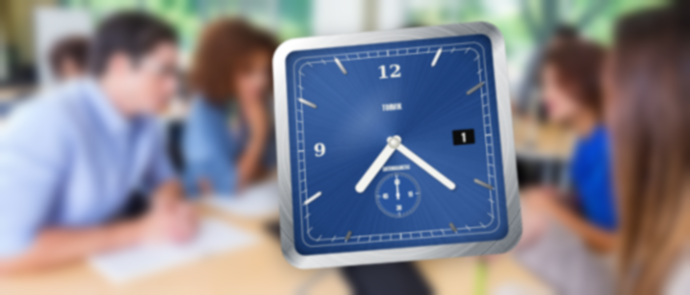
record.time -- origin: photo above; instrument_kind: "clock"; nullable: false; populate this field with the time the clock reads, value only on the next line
7:22
